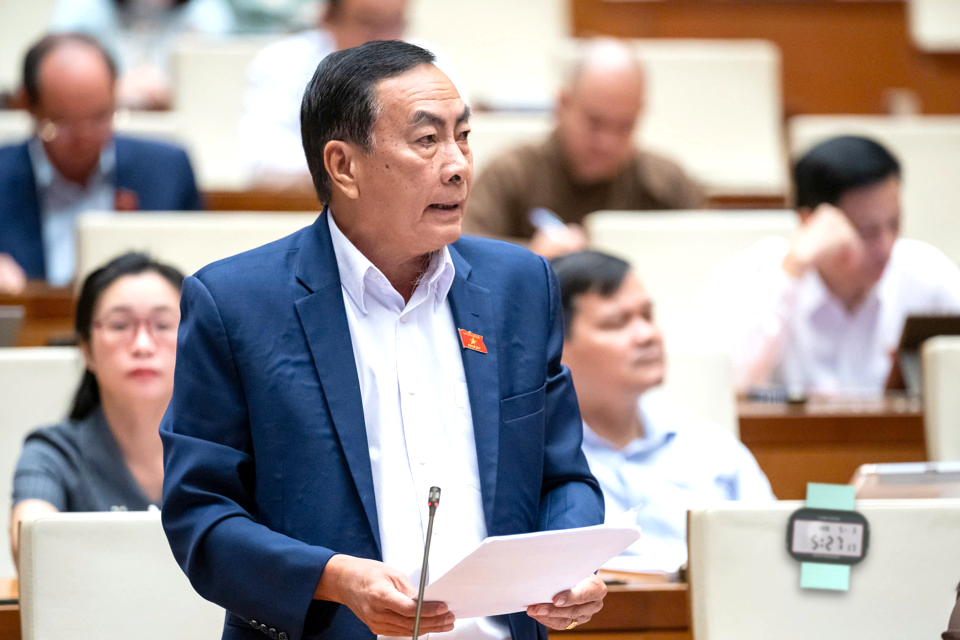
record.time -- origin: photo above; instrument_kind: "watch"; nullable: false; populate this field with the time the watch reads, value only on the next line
5:27
